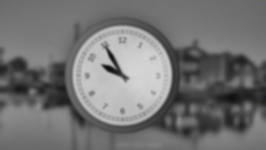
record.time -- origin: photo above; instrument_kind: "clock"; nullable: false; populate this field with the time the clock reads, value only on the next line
9:55
